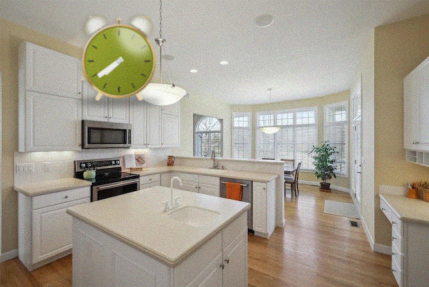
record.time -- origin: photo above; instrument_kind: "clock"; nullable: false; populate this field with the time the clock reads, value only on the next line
7:39
